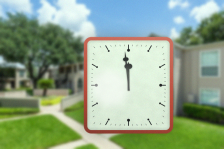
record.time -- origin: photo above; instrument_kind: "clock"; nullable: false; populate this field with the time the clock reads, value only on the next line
11:59
